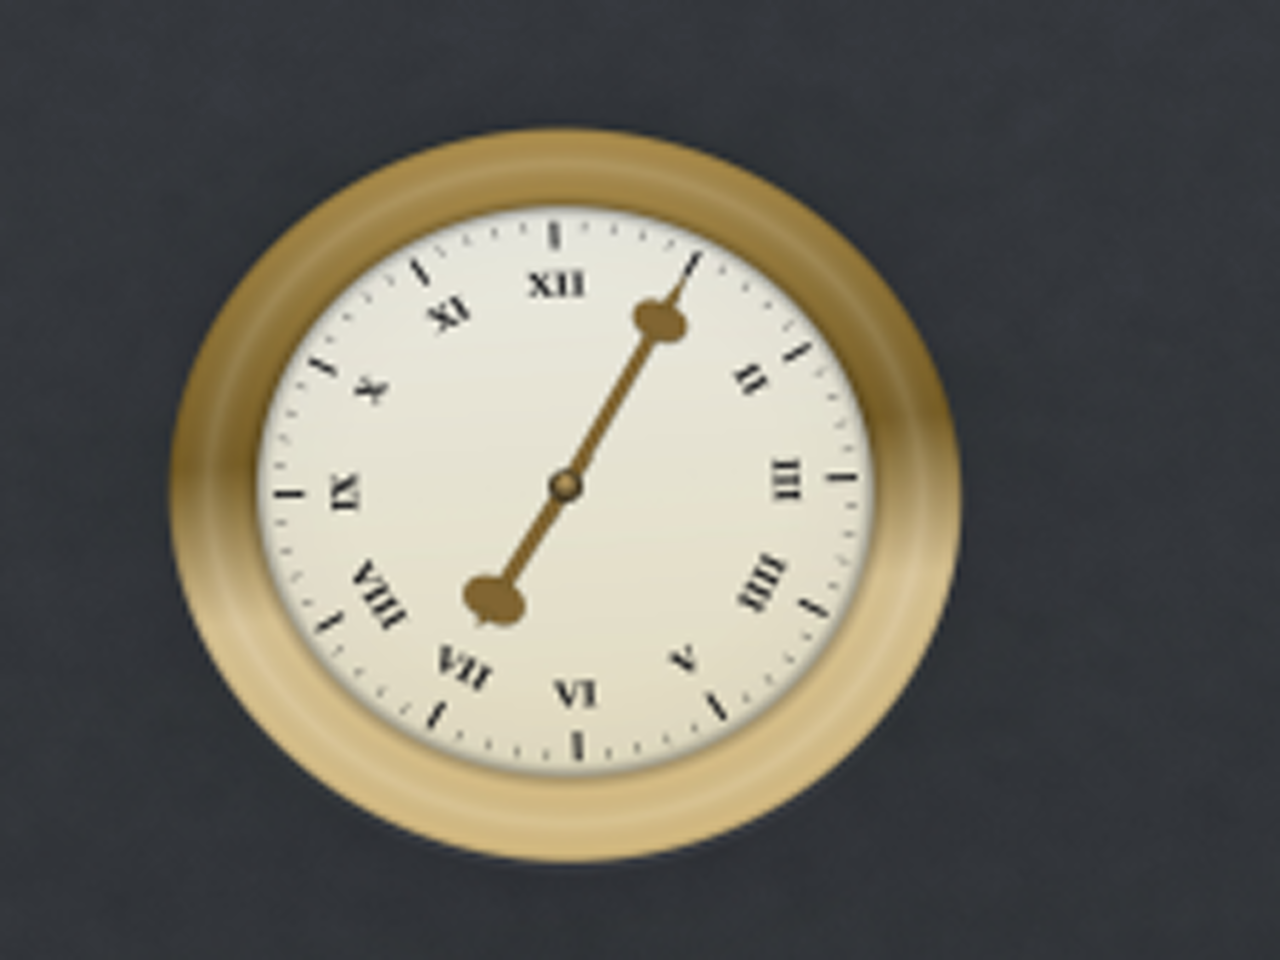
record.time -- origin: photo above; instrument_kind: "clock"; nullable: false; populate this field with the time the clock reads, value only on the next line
7:05
